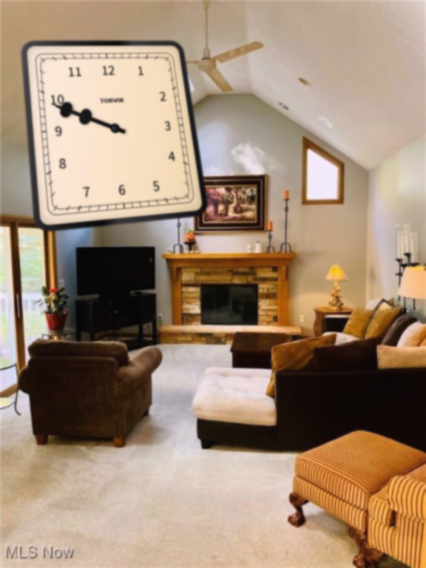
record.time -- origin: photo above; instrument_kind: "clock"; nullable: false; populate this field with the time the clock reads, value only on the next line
9:49
